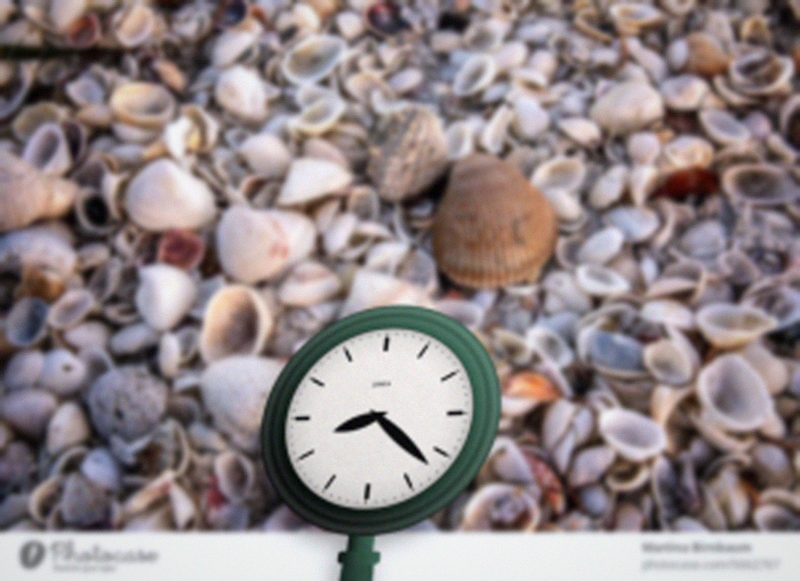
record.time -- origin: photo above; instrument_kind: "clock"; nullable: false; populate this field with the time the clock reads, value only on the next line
8:22
